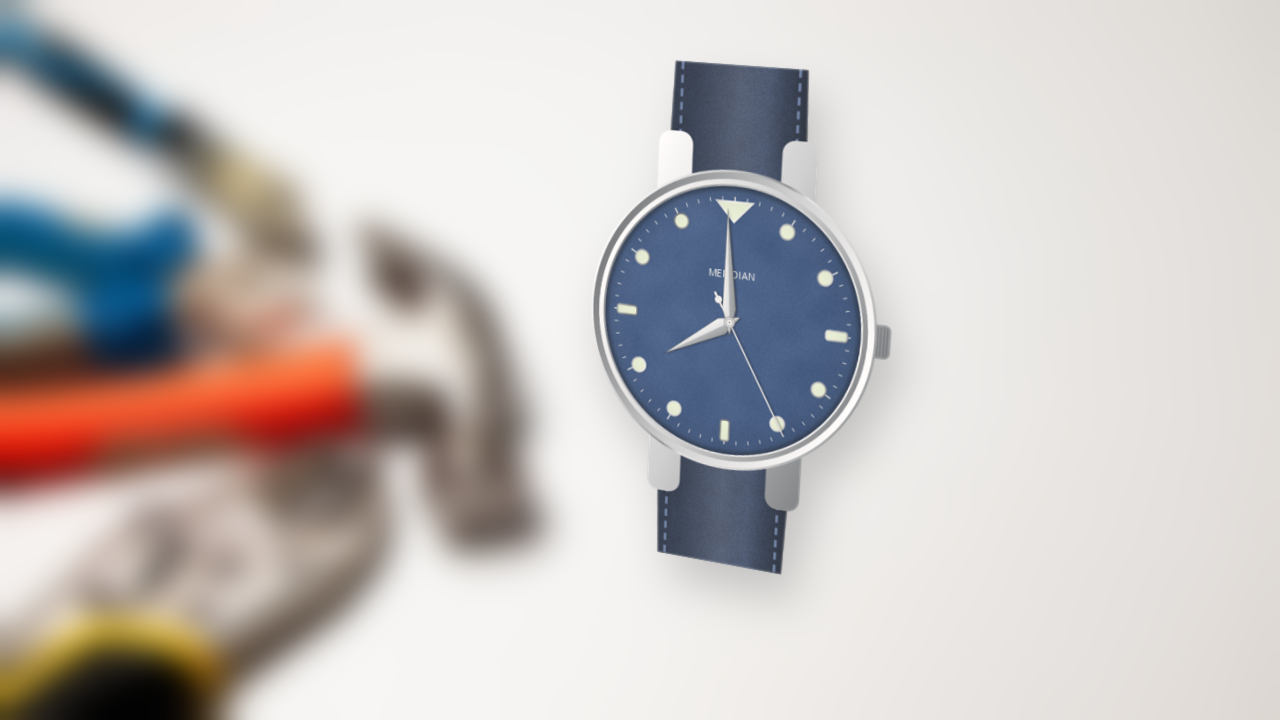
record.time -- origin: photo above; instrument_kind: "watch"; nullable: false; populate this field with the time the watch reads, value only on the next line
7:59:25
